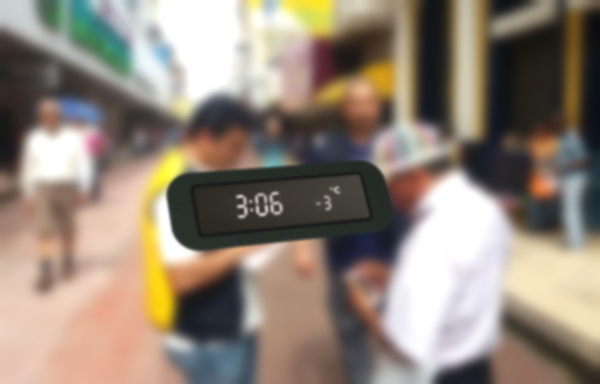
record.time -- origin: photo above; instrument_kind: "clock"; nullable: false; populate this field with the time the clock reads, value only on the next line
3:06
